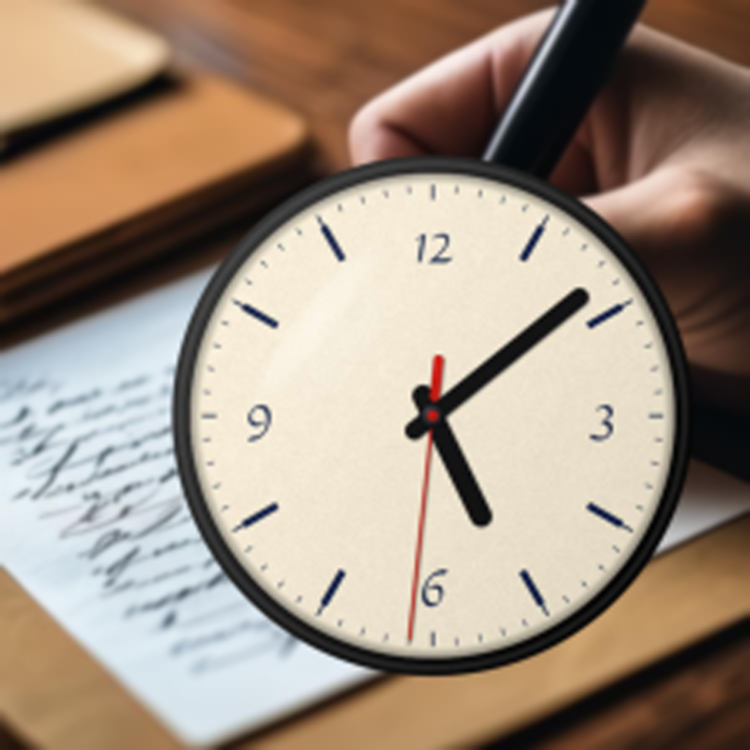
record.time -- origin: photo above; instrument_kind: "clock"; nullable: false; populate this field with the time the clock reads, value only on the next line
5:08:31
